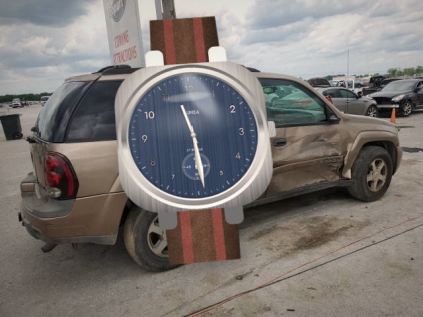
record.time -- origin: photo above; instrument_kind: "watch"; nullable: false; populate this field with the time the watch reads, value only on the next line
11:29
